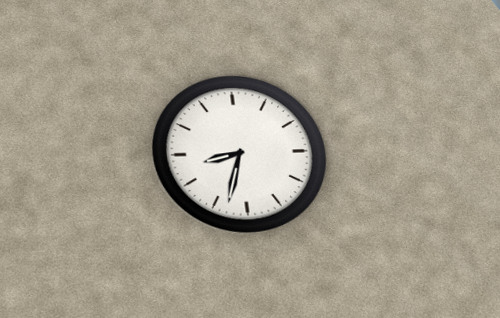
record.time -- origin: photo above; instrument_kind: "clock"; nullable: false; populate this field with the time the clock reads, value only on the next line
8:33
